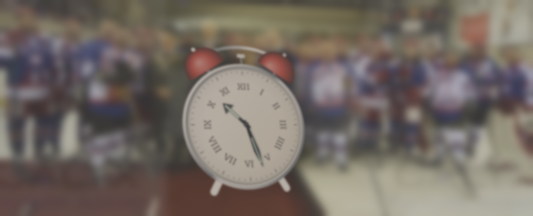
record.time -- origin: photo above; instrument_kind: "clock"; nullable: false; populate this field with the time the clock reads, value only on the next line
10:27
